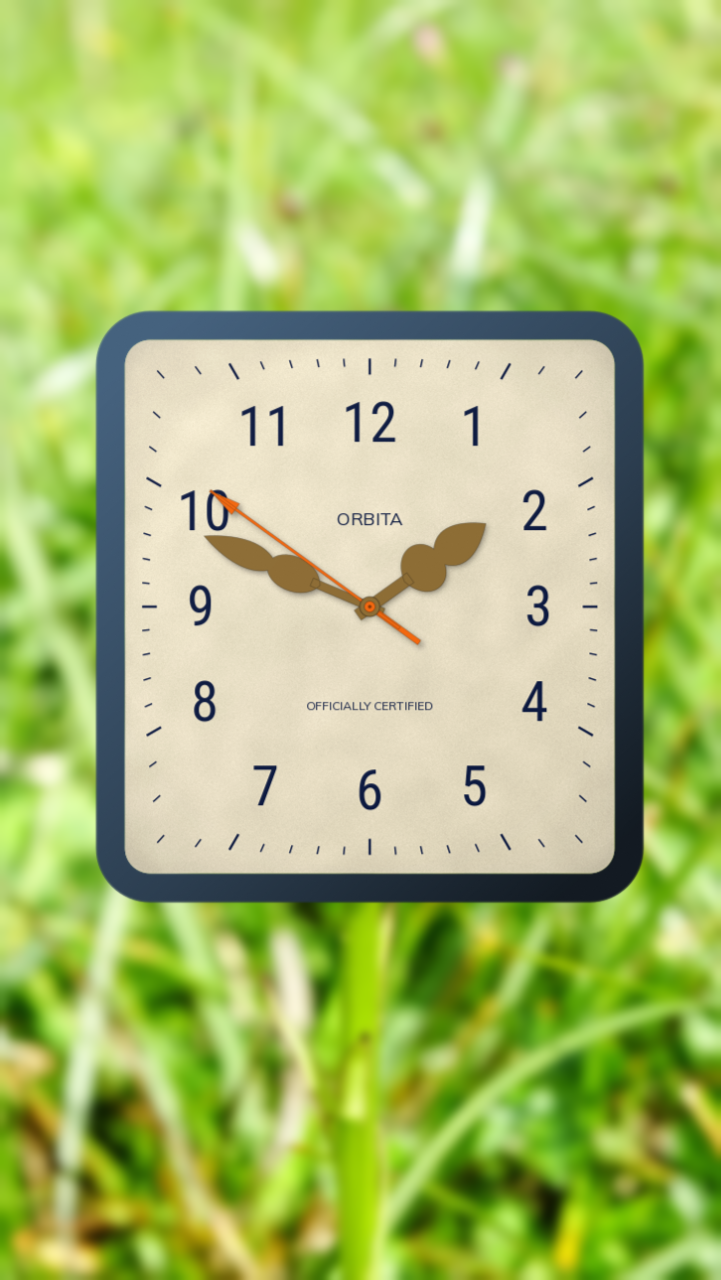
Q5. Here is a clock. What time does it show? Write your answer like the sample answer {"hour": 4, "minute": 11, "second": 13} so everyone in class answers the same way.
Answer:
{"hour": 1, "minute": 48, "second": 51}
